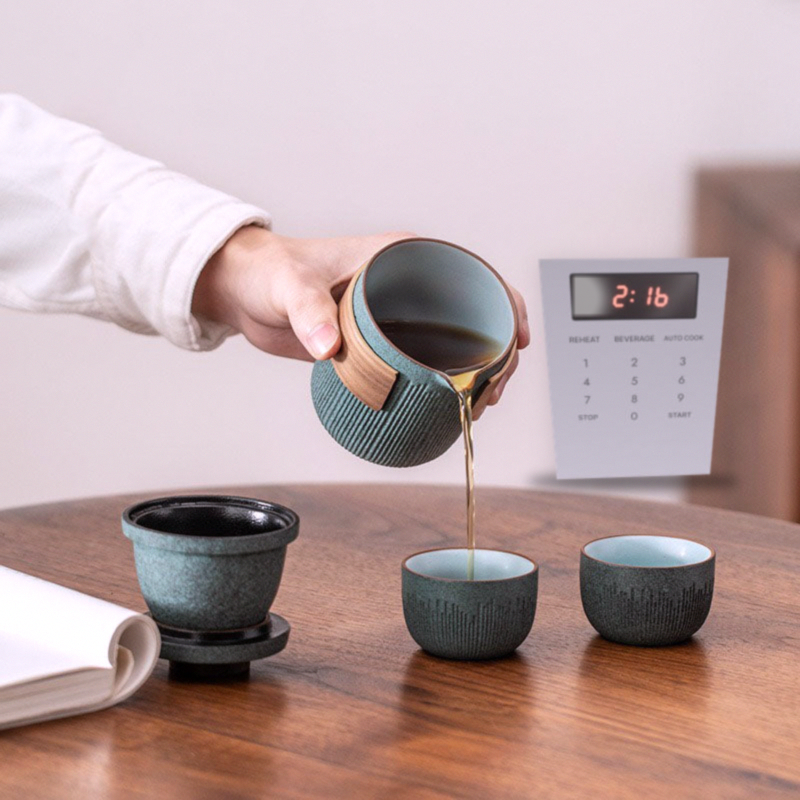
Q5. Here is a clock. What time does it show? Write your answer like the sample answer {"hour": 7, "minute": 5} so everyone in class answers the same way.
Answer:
{"hour": 2, "minute": 16}
